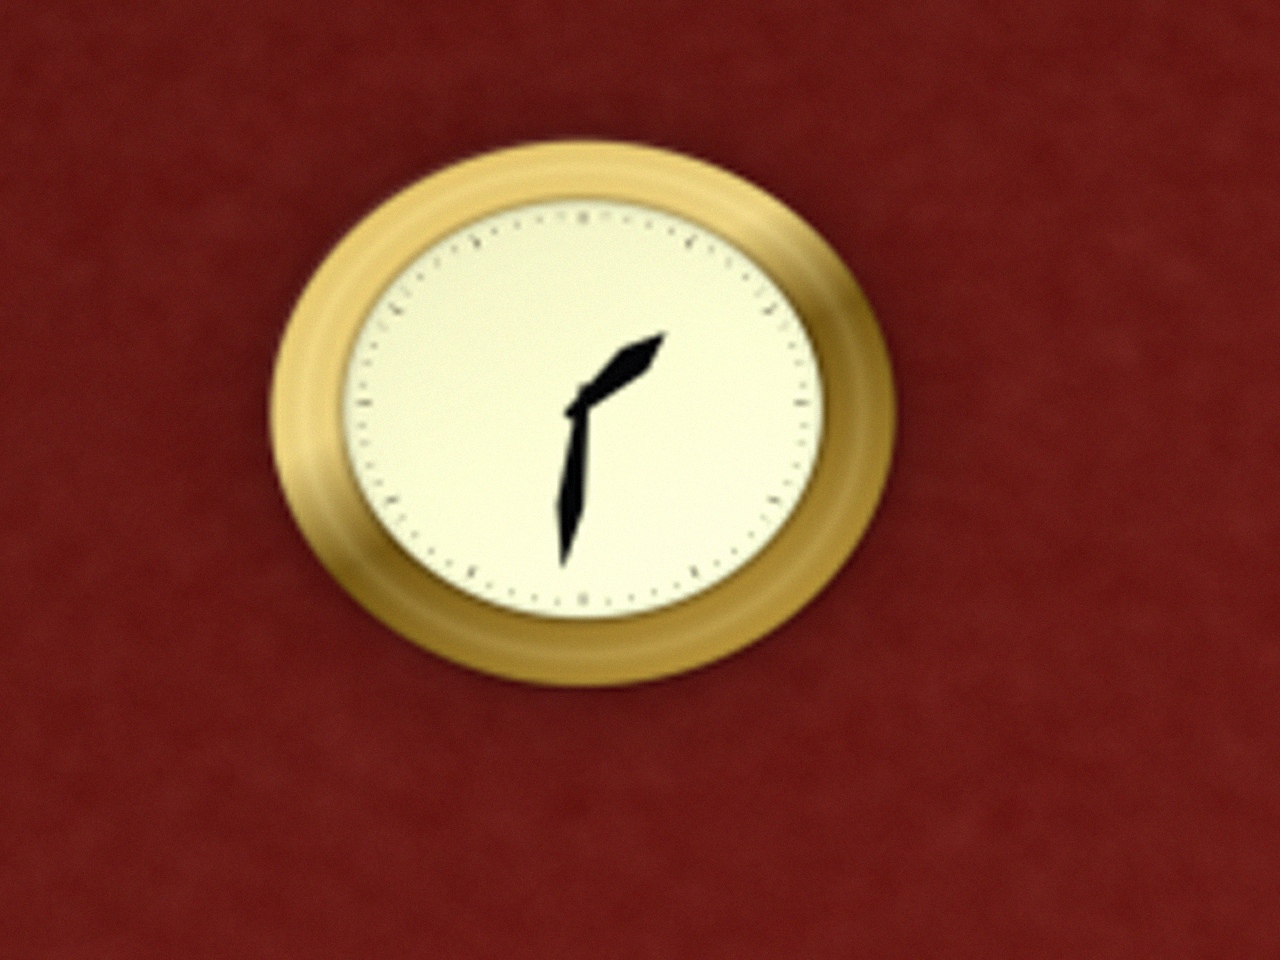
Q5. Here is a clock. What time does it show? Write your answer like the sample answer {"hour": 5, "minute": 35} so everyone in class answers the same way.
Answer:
{"hour": 1, "minute": 31}
